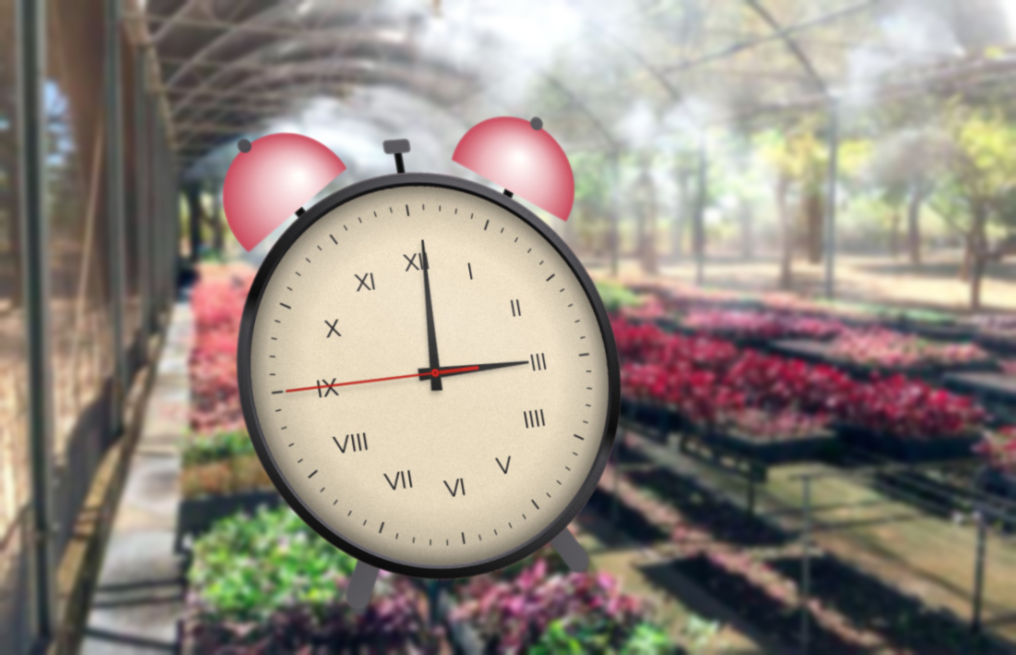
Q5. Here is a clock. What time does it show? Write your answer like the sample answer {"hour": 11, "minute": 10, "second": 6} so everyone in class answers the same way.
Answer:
{"hour": 3, "minute": 0, "second": 45}
